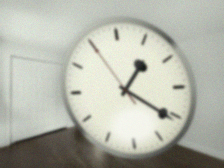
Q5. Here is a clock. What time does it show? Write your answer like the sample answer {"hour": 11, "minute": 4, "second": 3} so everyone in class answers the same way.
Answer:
{"hour": 1, "minute": 20, "second": 55}
